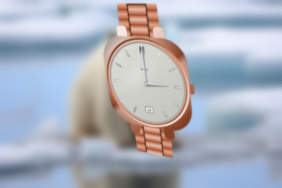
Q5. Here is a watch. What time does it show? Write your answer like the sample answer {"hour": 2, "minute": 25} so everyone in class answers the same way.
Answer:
{"hour": 3, "minute": 0}
